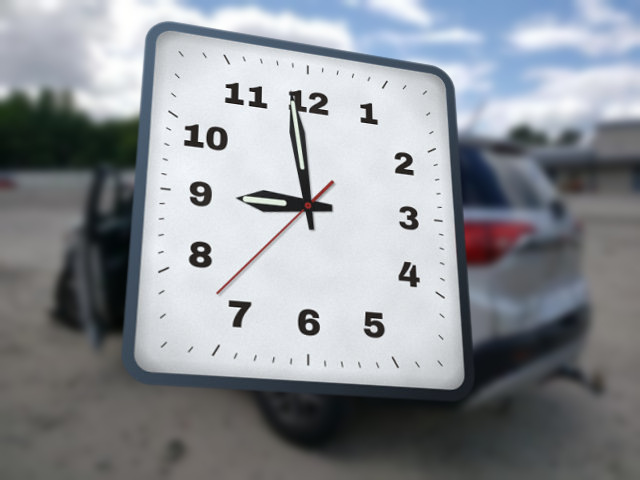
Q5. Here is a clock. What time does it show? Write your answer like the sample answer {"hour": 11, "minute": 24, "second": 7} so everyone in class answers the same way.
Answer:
{"hour": 8, "minute": 58, "second": 37}
